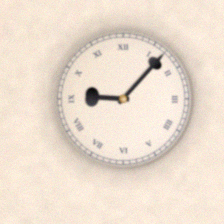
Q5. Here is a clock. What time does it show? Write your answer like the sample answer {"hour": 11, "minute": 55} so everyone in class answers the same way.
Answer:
{"hour": 9, "minute": 7}
